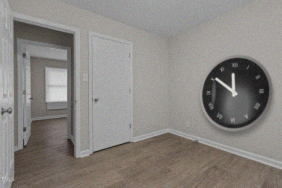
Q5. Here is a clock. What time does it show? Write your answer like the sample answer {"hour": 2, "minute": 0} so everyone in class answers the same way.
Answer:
{"hour": 11, "minute": 51}
